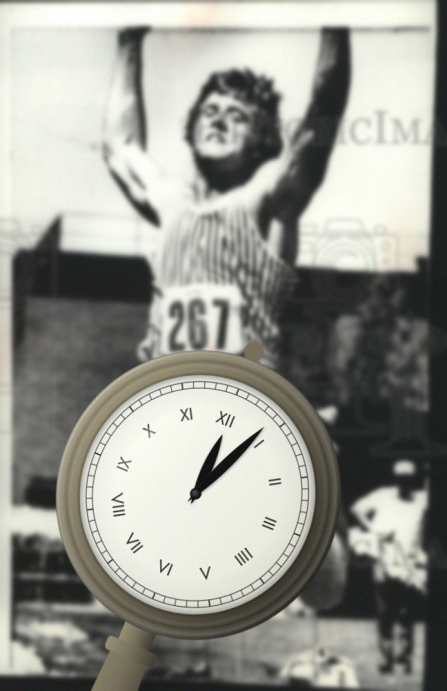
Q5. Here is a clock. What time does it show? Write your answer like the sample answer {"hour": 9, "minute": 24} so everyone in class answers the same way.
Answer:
{"hour": 12, "minute": 4}
